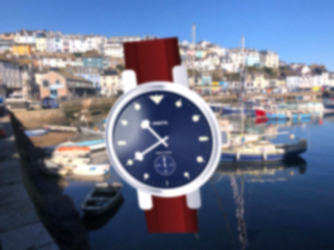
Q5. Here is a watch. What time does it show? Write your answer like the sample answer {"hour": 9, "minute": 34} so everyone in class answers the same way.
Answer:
{"hour": 10, "minute": 40}
